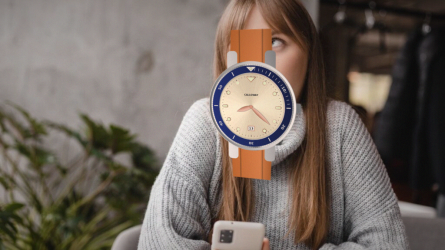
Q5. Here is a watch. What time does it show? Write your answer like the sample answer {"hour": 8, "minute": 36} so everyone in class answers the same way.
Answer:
{"hour": 8, "minute": 22}
